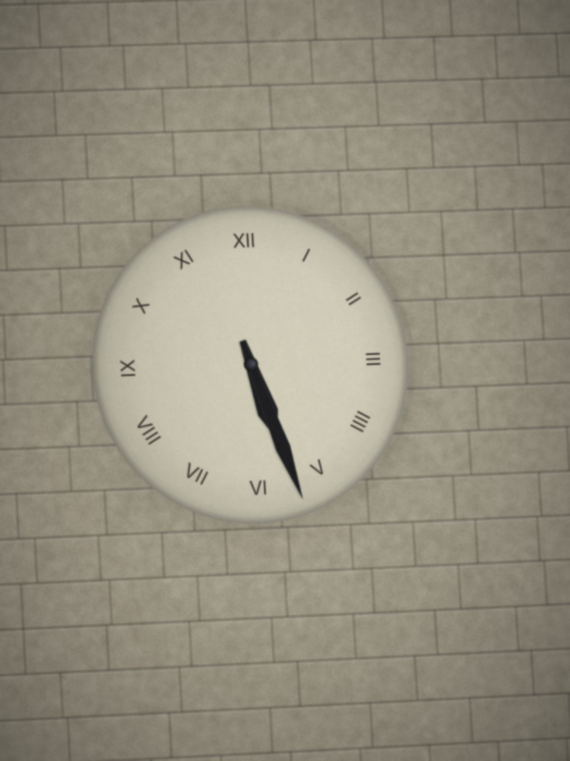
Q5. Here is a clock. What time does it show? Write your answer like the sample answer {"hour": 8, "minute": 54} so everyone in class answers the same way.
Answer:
{"hour": 5, "minute": 27}
